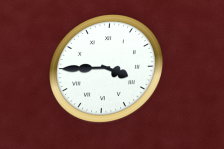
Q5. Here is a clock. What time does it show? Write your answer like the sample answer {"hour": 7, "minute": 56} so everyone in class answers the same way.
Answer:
{"hour": 3, "minute": 45}
